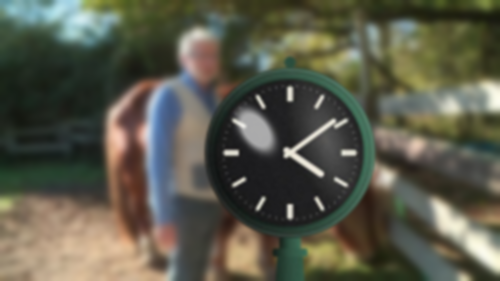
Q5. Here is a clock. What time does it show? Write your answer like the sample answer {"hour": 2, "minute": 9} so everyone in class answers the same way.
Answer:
{"hour": 4, "minute": 9}
